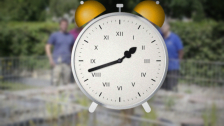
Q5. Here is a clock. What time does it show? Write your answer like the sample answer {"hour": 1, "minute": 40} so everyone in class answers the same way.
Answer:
{"hour": 1, "minute": 42}
